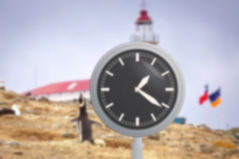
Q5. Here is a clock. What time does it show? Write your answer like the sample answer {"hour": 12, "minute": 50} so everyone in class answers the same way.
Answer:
{"hour": 1, "minute": 21}
